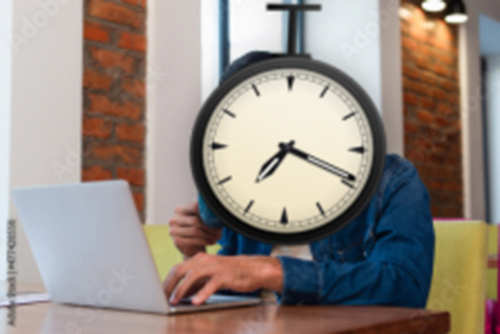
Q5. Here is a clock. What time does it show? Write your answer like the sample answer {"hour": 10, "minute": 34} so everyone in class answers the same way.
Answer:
{"hour": 7, "minute": 19}
